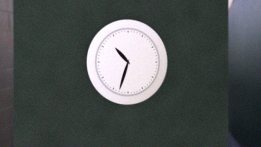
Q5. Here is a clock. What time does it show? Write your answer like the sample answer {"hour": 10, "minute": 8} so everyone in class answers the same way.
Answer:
{"hour": 10, "minute": 33}
